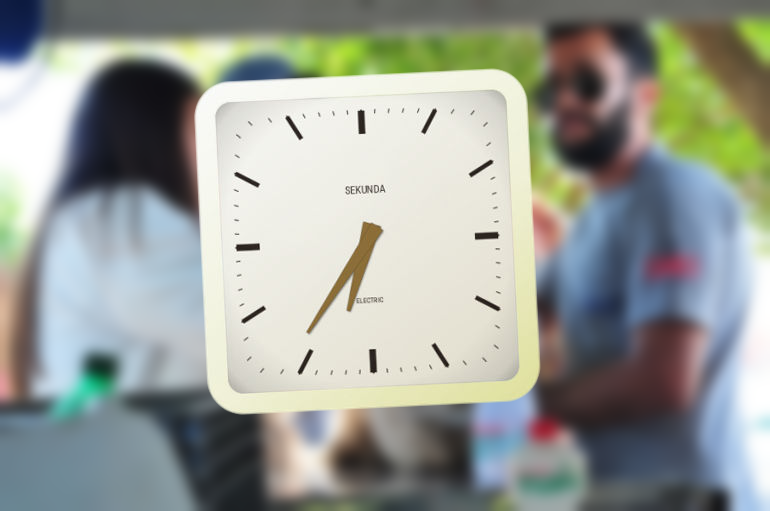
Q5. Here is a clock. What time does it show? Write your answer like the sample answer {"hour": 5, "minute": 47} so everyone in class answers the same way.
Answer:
{"hour": 6, "minute": 36}
